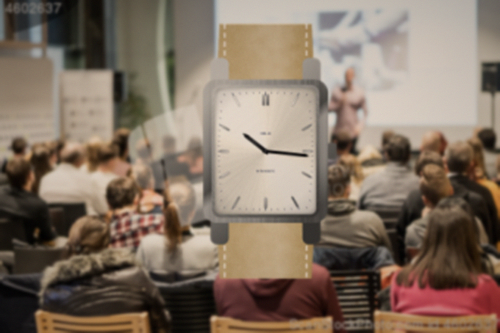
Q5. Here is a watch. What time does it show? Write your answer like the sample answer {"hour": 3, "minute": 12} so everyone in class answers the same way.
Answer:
{"hour": 10, "minute": 16}
